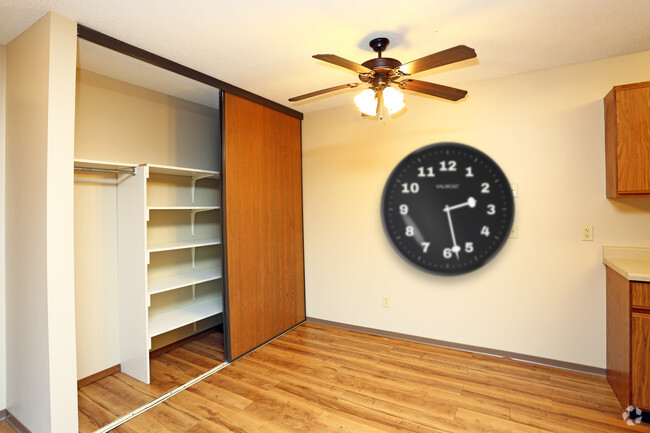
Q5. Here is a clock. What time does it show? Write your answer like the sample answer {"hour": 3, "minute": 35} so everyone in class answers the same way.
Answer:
{"hour": 2, "minute": 28}
